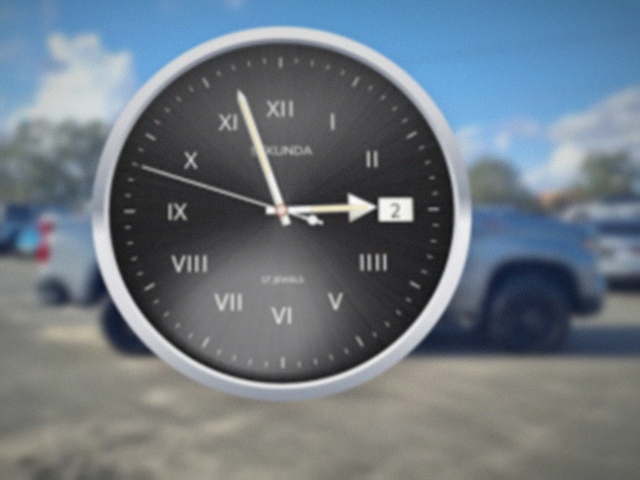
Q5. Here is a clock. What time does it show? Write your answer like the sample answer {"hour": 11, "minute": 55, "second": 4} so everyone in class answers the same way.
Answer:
{"hour": 2, "minute": 56, "second": 48}
